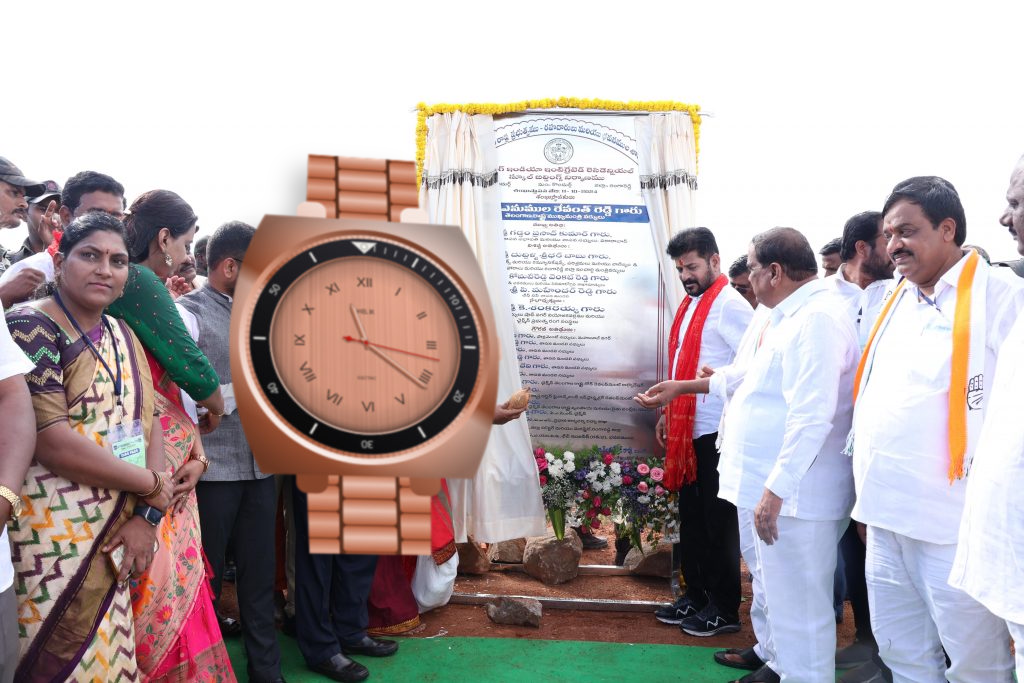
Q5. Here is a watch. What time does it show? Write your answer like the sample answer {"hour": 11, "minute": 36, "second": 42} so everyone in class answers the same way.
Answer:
{"hour": 11, "minute": 21, "second": 17}
